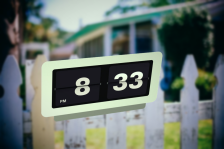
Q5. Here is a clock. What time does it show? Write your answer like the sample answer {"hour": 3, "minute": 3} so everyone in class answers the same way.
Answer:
{"hour": 8, "minute": 33}
